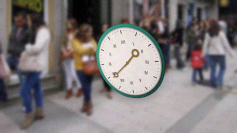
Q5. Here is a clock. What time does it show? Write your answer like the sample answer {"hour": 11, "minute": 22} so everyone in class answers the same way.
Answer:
{"hour": 1, "minute": 39}
